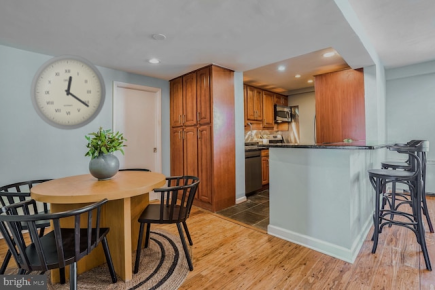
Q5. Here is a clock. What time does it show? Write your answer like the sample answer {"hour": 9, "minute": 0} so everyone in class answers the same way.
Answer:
{"hour": 12, "minute": 21}
